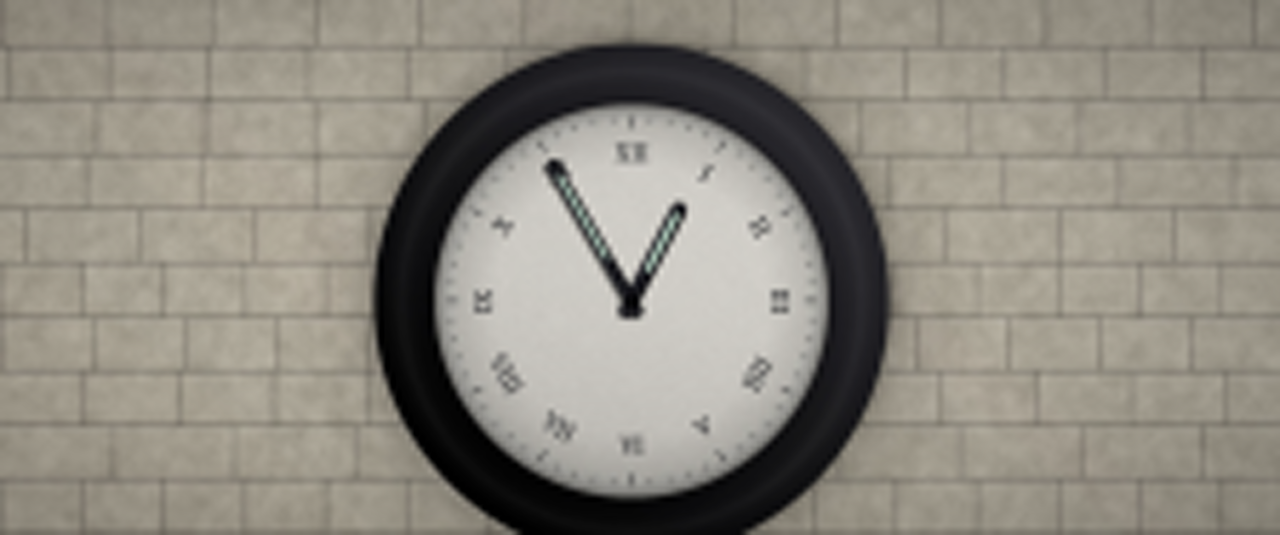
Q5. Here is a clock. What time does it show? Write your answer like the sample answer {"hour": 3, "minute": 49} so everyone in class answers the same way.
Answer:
{"hour": 12, "minute": 55}
